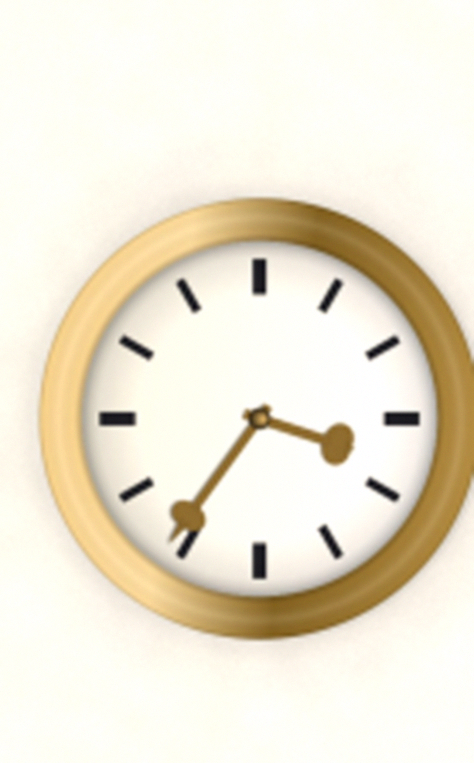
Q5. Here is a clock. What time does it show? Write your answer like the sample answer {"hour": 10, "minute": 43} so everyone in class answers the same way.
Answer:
{"hour": 3, "minute": 36}
